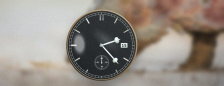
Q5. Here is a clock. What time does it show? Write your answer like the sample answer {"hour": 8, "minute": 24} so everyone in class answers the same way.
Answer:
{"hour": 2, "minute": 23}
